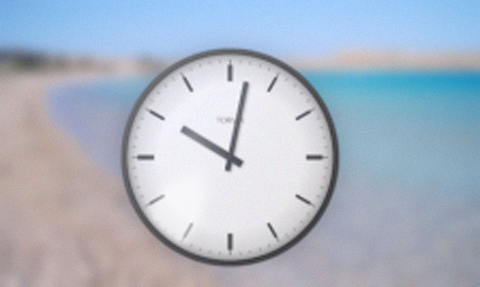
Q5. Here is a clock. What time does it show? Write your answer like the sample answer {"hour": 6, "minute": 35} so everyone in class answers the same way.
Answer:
{"hour": 10, "minute": 2}
